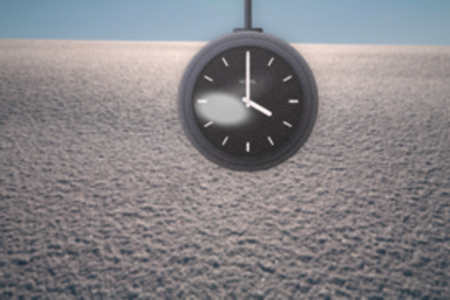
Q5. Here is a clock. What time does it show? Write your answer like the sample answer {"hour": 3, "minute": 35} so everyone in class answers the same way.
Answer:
{"hour": 4, "minute": 0}
